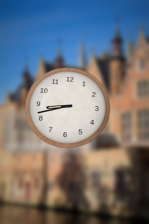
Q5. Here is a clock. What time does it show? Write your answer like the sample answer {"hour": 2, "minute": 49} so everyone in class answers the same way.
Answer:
{"hour": 8, "minute": 42}
